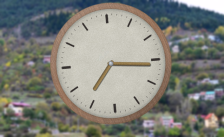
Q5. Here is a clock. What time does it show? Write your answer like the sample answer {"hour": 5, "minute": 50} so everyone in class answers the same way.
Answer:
{"hour": 7, "minute": 16}
